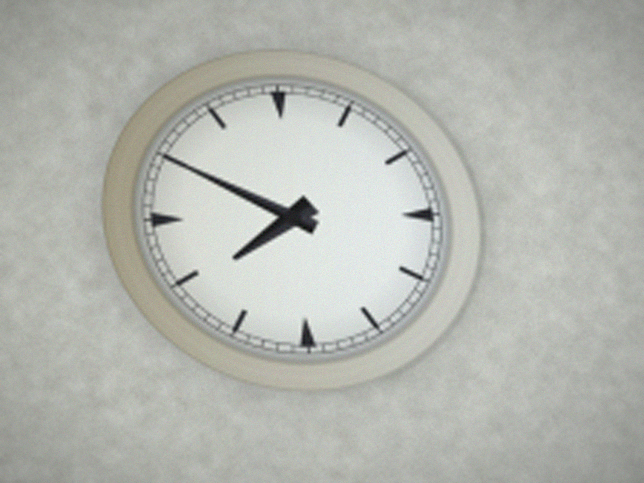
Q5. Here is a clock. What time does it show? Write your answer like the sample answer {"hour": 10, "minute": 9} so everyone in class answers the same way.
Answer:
{"hour": 7, "minute": 50}
